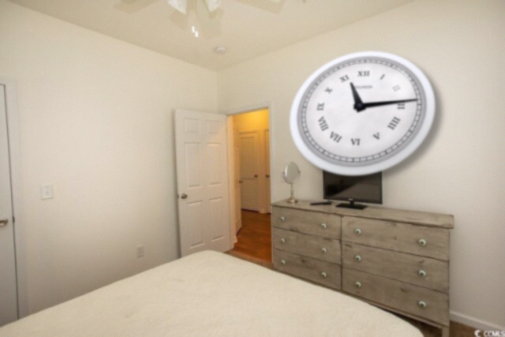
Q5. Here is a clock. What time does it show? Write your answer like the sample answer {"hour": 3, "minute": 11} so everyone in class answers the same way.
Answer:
{"hour": 11, "minute": 14}
